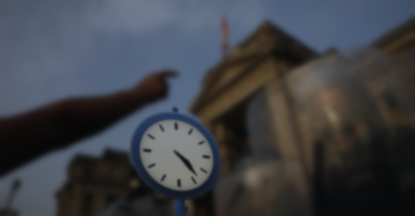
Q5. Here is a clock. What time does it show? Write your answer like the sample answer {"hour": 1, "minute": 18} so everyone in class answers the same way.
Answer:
{"hour": 4, "minute": 23}
